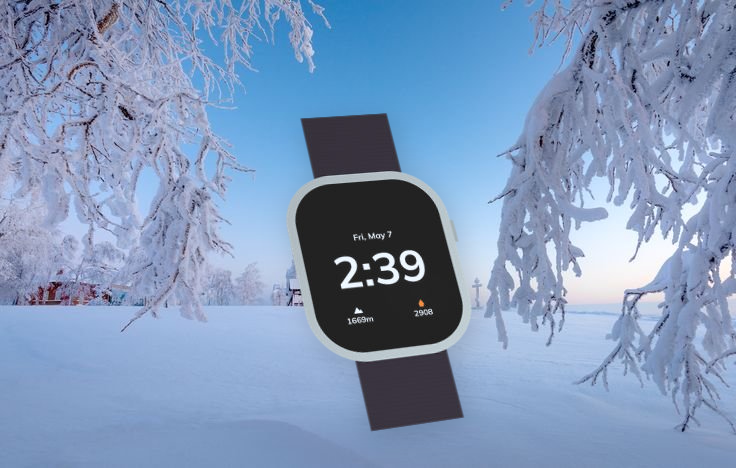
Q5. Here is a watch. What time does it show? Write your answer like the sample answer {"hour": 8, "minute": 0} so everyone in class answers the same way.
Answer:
{"hour": 2, "minute": 39}
